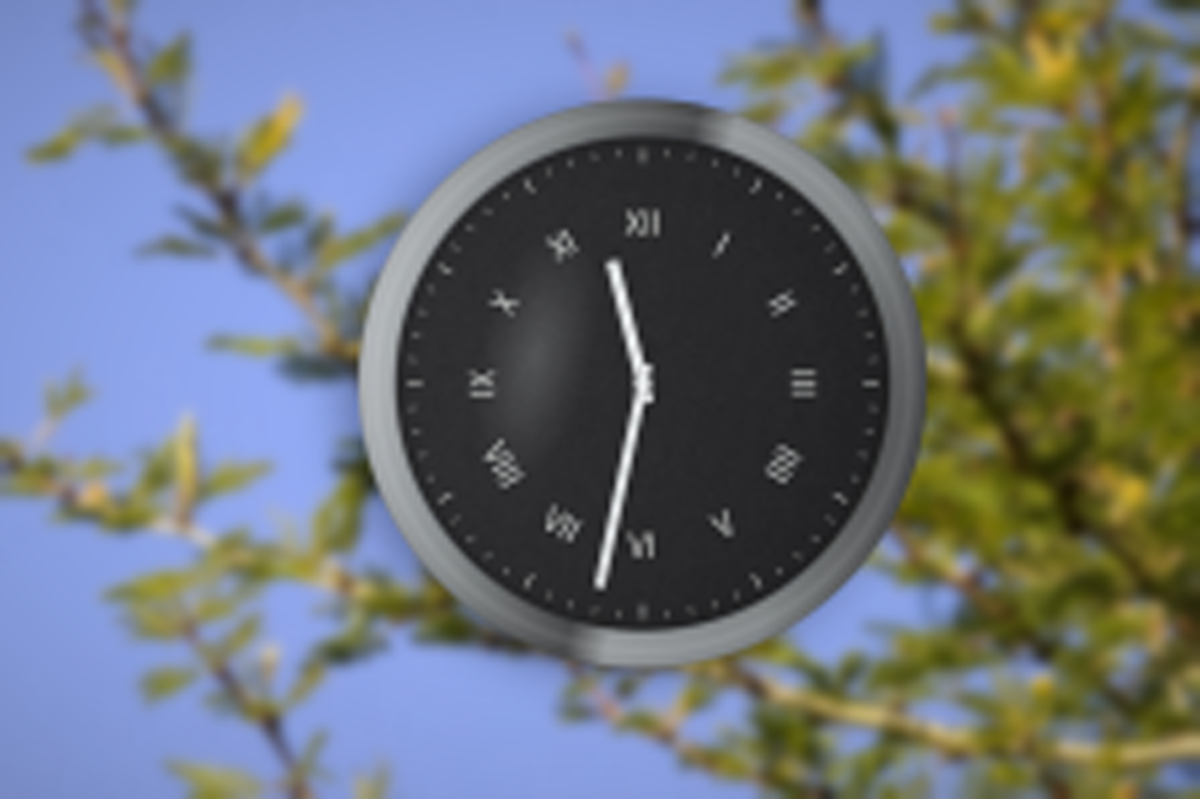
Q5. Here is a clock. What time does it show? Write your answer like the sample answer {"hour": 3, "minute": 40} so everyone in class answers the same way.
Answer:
{"hour": 11, "minute": 32}
